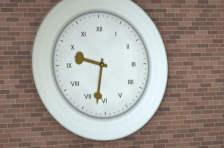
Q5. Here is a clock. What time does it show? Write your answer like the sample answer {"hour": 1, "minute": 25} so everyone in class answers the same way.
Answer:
{"hour": 9, "minute": 32}
